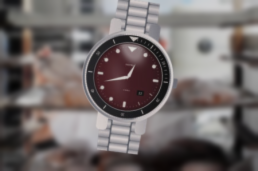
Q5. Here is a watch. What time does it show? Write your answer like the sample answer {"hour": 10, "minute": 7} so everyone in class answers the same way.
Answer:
{"hour": 12, "minute": 42}
